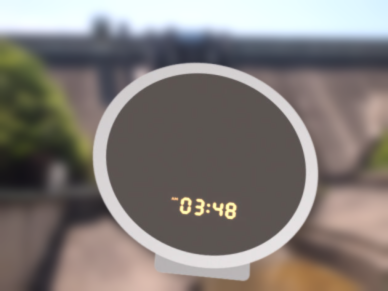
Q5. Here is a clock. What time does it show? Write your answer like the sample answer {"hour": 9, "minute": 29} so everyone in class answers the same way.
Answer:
{"hour": 3, "minute": 48}
